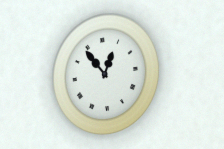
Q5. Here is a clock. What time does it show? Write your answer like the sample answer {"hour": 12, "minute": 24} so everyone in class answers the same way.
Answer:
{"hour": 12, "minute": 54}
